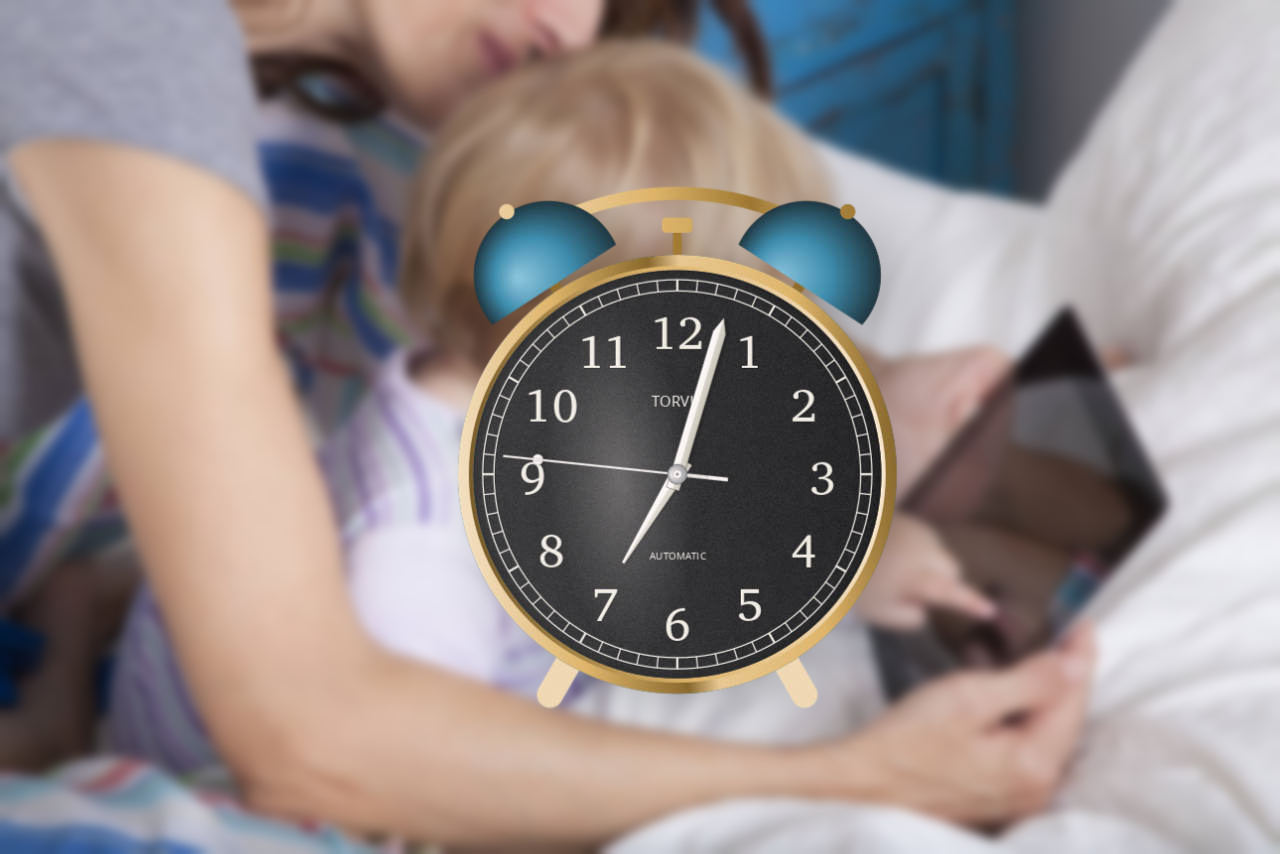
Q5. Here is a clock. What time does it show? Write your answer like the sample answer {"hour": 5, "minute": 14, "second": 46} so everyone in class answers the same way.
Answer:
{"hour": 7, "minute": 2, "second": 46}
